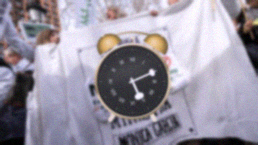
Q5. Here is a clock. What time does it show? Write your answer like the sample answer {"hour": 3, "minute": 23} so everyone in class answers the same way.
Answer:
{"hour": 5, "minute": 11}
